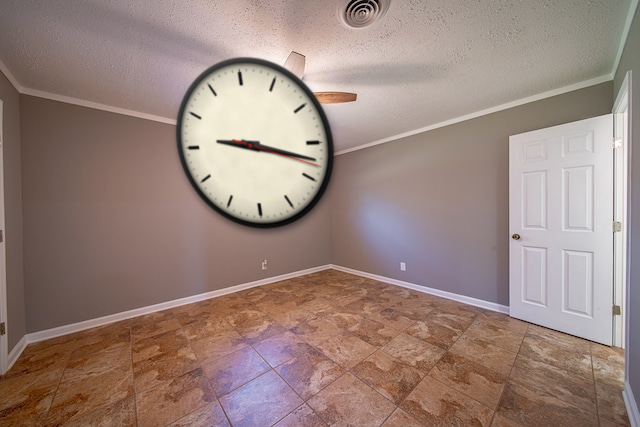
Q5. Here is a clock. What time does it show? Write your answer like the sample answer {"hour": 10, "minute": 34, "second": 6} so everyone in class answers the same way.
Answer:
{"hour": 9, "minute": 17, "second": 18}
